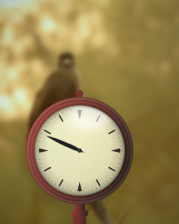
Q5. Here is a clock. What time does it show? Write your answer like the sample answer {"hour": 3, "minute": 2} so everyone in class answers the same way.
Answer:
{"hour": 9, "minute": 49}
